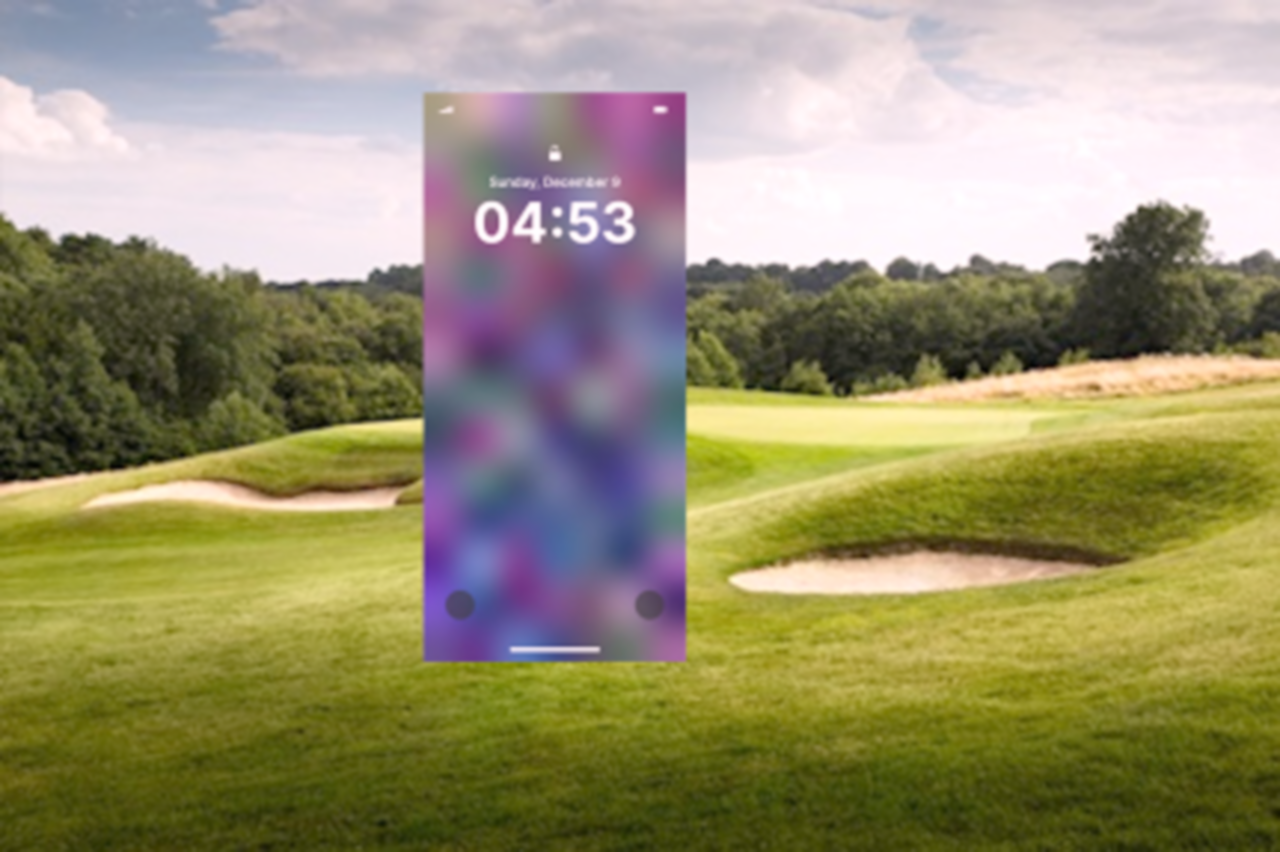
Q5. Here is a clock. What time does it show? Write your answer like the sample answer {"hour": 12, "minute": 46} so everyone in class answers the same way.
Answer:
{"hour": 4, "minute": 53}
